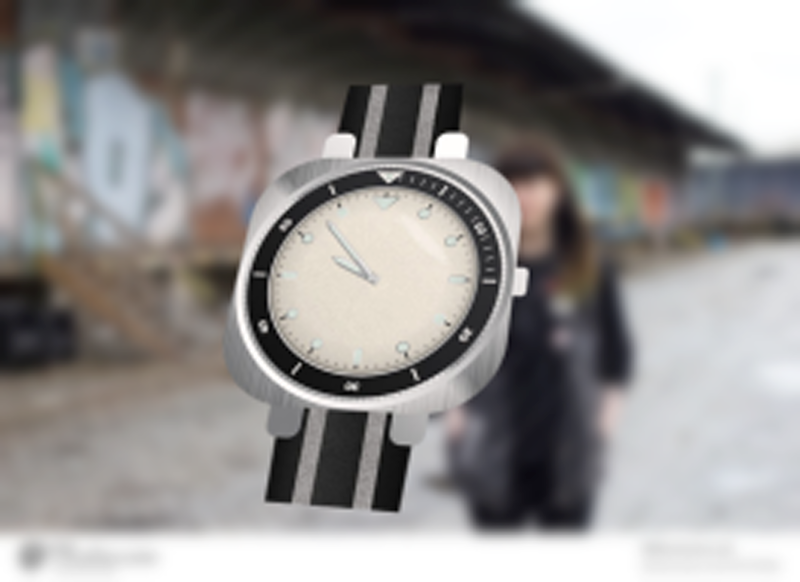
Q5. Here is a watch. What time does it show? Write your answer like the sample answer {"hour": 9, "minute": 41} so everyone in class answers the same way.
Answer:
{"hour": 9, "minute": 53}
